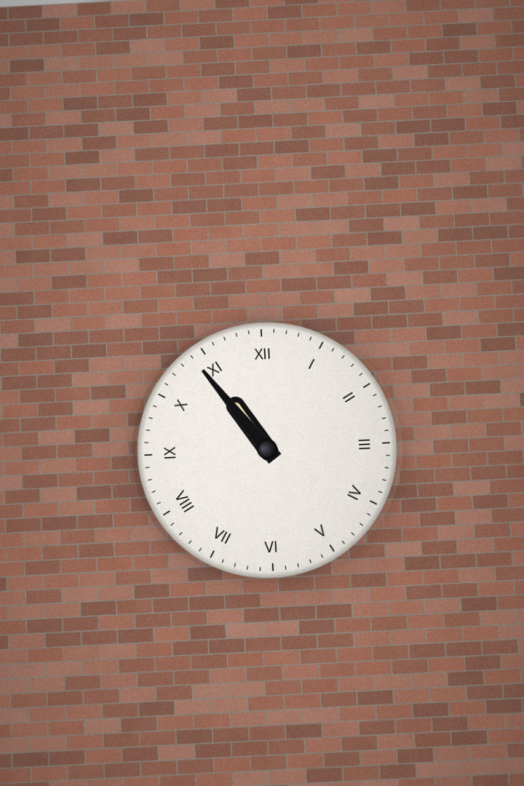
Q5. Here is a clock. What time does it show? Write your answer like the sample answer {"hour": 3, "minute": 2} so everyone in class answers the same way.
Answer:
{"hour": 10, "minute": 54}
